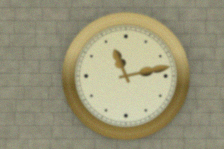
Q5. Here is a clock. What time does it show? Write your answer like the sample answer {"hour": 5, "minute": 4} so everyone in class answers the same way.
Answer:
{"hour": 11, "minute": 13}
